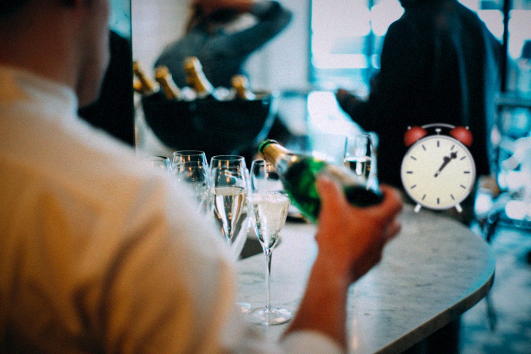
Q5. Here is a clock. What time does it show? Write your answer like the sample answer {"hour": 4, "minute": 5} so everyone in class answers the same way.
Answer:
{"hour": 1, "minute": 7}
